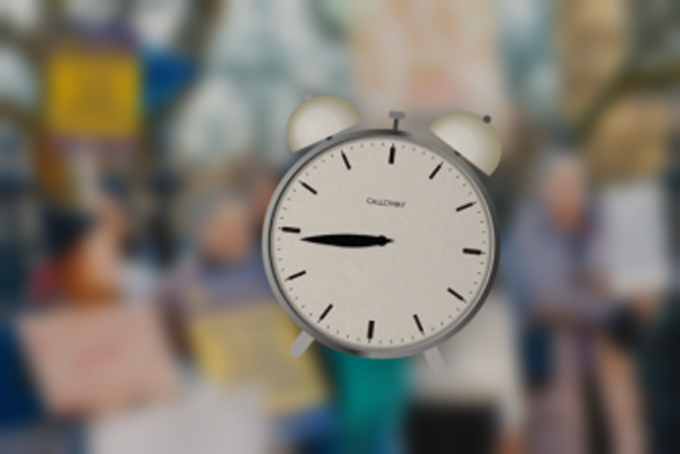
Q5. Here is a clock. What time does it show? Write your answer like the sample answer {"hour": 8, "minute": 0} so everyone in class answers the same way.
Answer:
{"hour": 8, "minute": 44}
